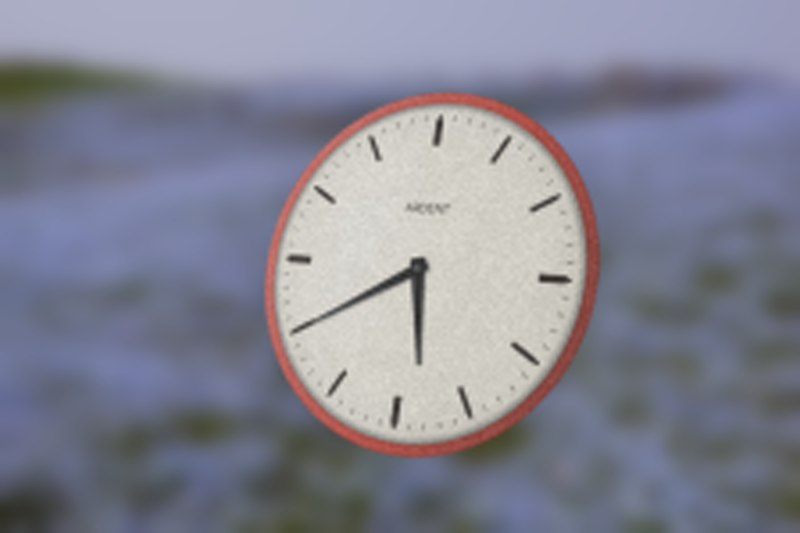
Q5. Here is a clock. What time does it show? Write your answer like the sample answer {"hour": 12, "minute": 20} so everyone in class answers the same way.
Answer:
{"hour": 5, "minute": 40}
